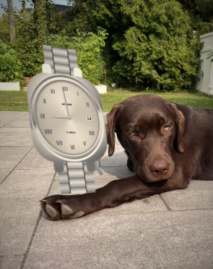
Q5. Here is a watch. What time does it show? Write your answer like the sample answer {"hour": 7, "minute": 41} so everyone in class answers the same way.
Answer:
{"hour": 8, "minute": 59}
